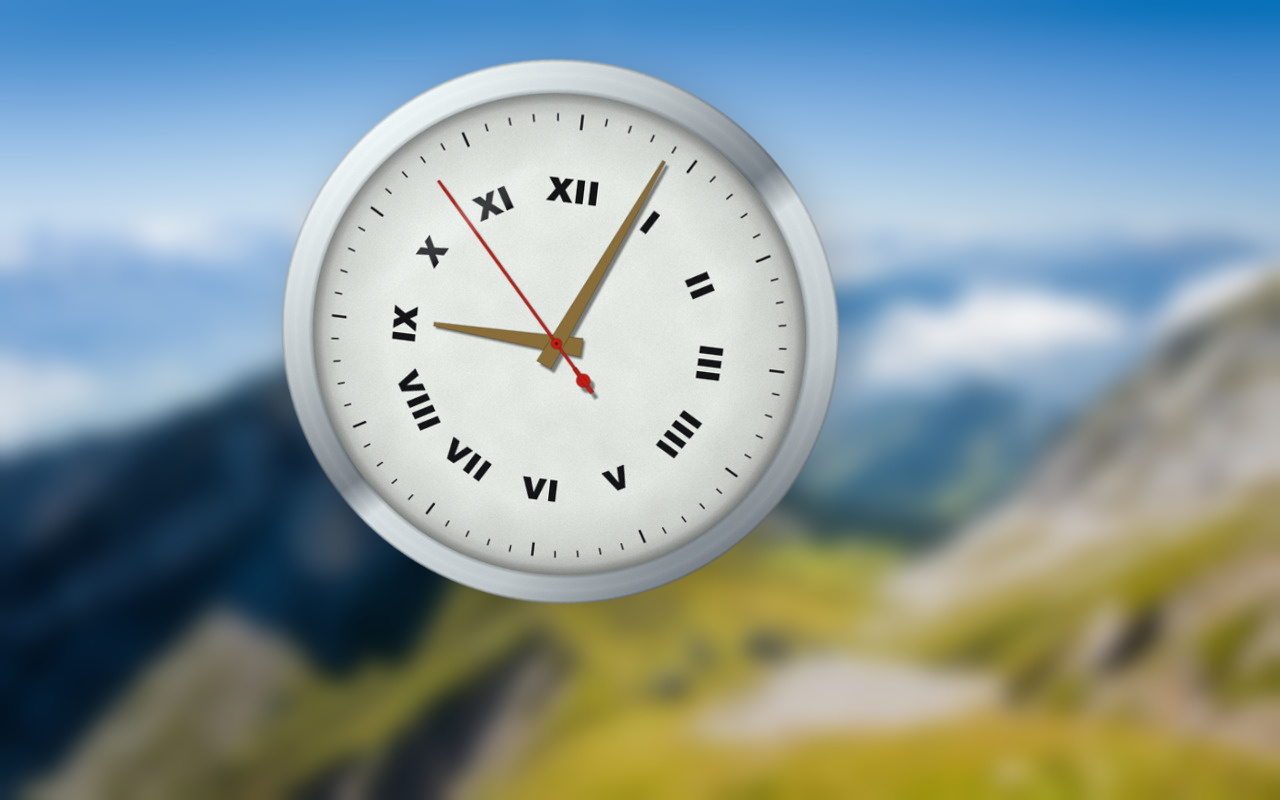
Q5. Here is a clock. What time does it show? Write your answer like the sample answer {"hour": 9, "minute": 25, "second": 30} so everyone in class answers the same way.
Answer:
{"hour": 9, "minute": 3, "second": 53}
